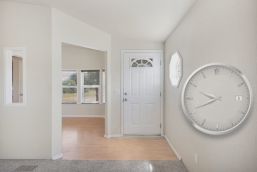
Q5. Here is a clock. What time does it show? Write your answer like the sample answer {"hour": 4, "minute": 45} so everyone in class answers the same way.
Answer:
{"hour": 9, "minute": 41}
